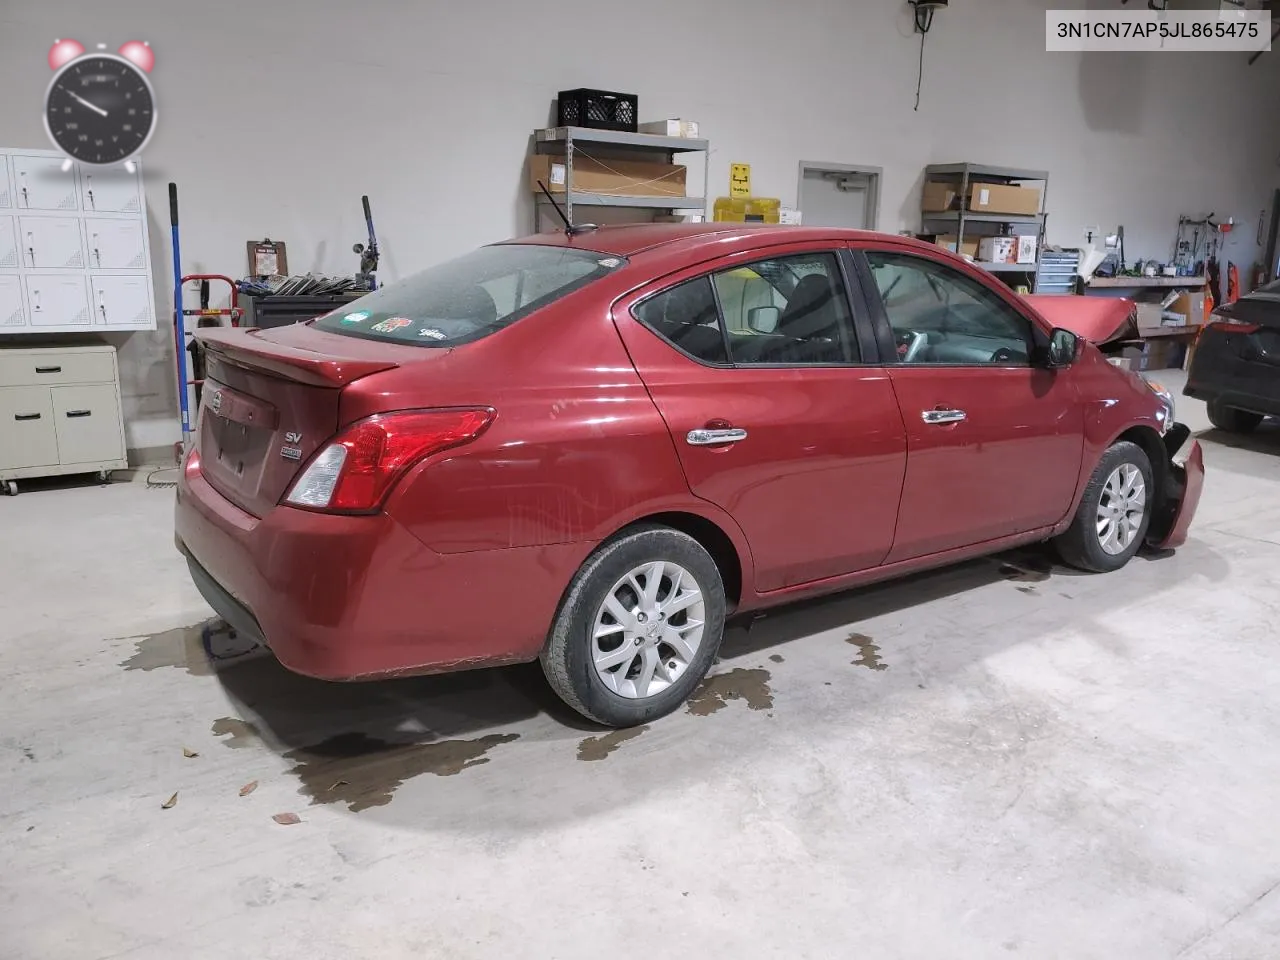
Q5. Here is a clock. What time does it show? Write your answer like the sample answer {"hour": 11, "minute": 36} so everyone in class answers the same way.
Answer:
{"hour": 9, "minute": 50}
